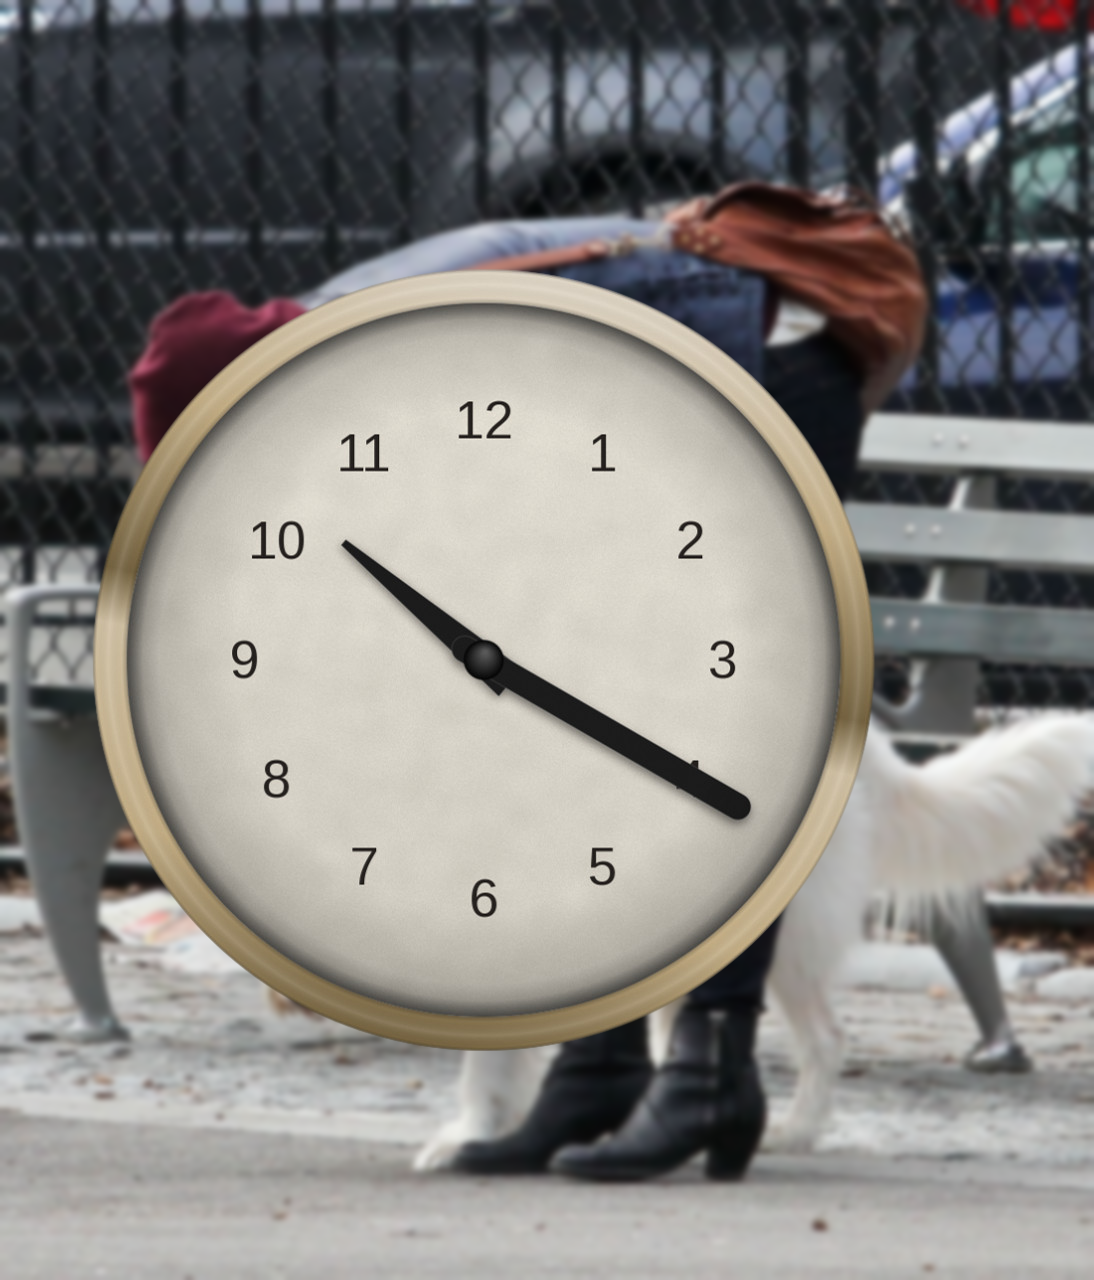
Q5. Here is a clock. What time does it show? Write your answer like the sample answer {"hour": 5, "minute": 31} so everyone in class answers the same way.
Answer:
{"hour": 10, "minute": 20}
